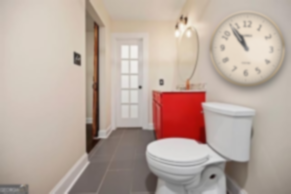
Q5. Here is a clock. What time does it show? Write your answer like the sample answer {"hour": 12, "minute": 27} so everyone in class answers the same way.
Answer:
{"hour": 10, "minute": 54}
